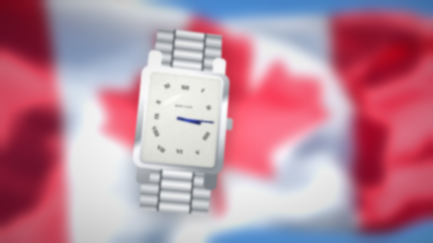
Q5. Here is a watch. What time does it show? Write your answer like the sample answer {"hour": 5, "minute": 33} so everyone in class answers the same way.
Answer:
{"hour": 3, "minute": 15}
